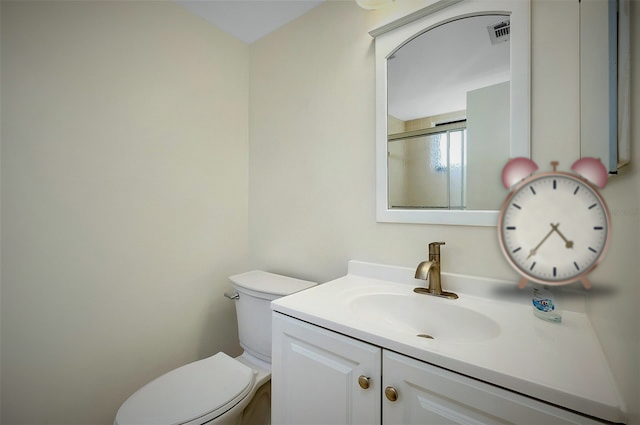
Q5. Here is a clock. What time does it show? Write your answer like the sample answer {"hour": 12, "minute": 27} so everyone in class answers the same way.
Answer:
{"hour": 4, "minute": 37}
